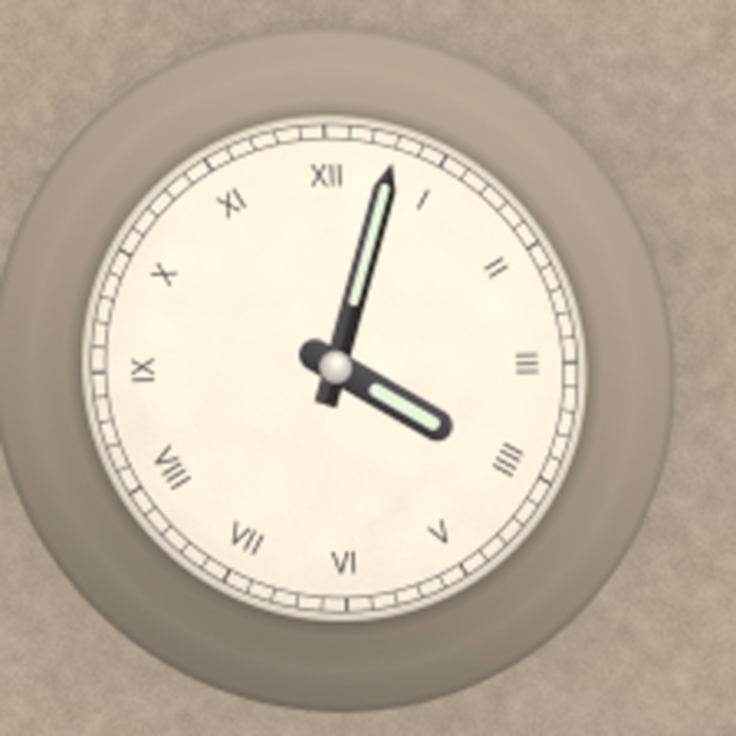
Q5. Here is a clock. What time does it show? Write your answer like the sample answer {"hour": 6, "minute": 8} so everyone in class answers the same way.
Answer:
{"hour": 4, "minute": 3}
